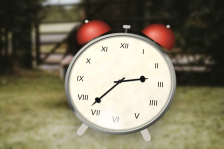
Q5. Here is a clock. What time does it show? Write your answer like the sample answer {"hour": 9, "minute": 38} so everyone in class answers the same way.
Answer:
{"hour": 2, "minute": 37}
